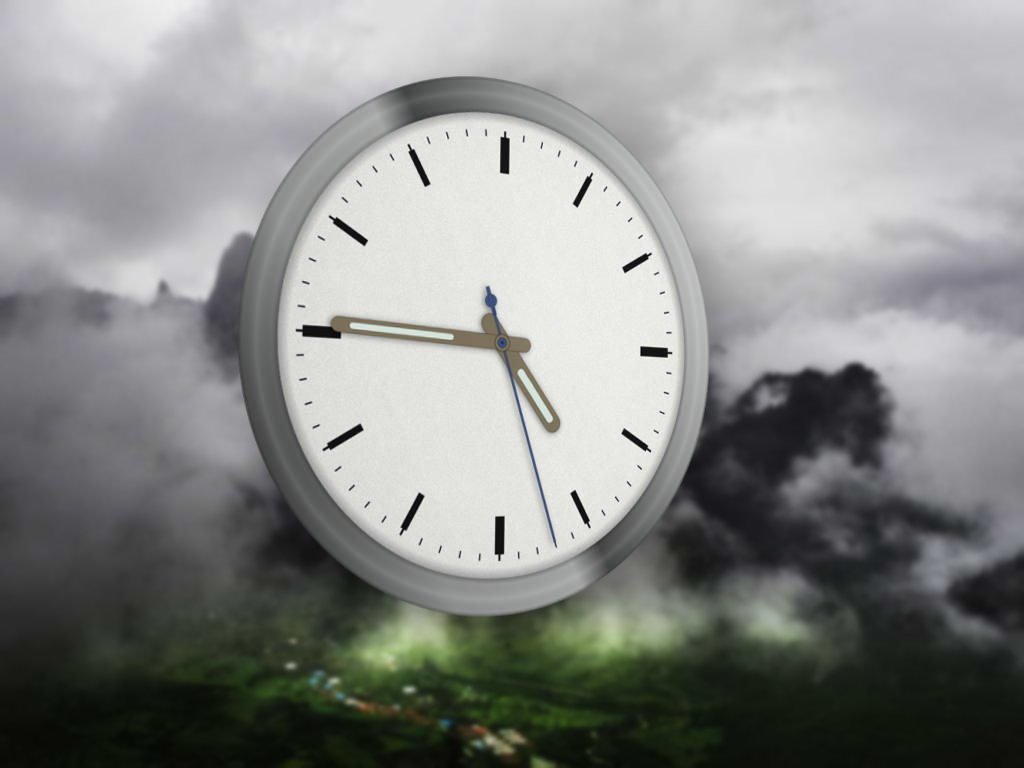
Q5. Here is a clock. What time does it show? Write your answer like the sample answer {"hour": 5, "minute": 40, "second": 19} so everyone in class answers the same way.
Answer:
{"hour": 4, "minute": 45, "second": 27}
